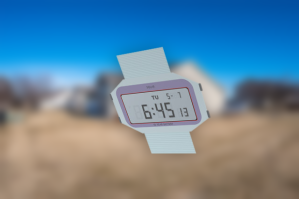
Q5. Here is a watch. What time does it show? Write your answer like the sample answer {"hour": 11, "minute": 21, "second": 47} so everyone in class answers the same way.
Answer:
{"hour": 6, "minute": 45, "second": 13}
